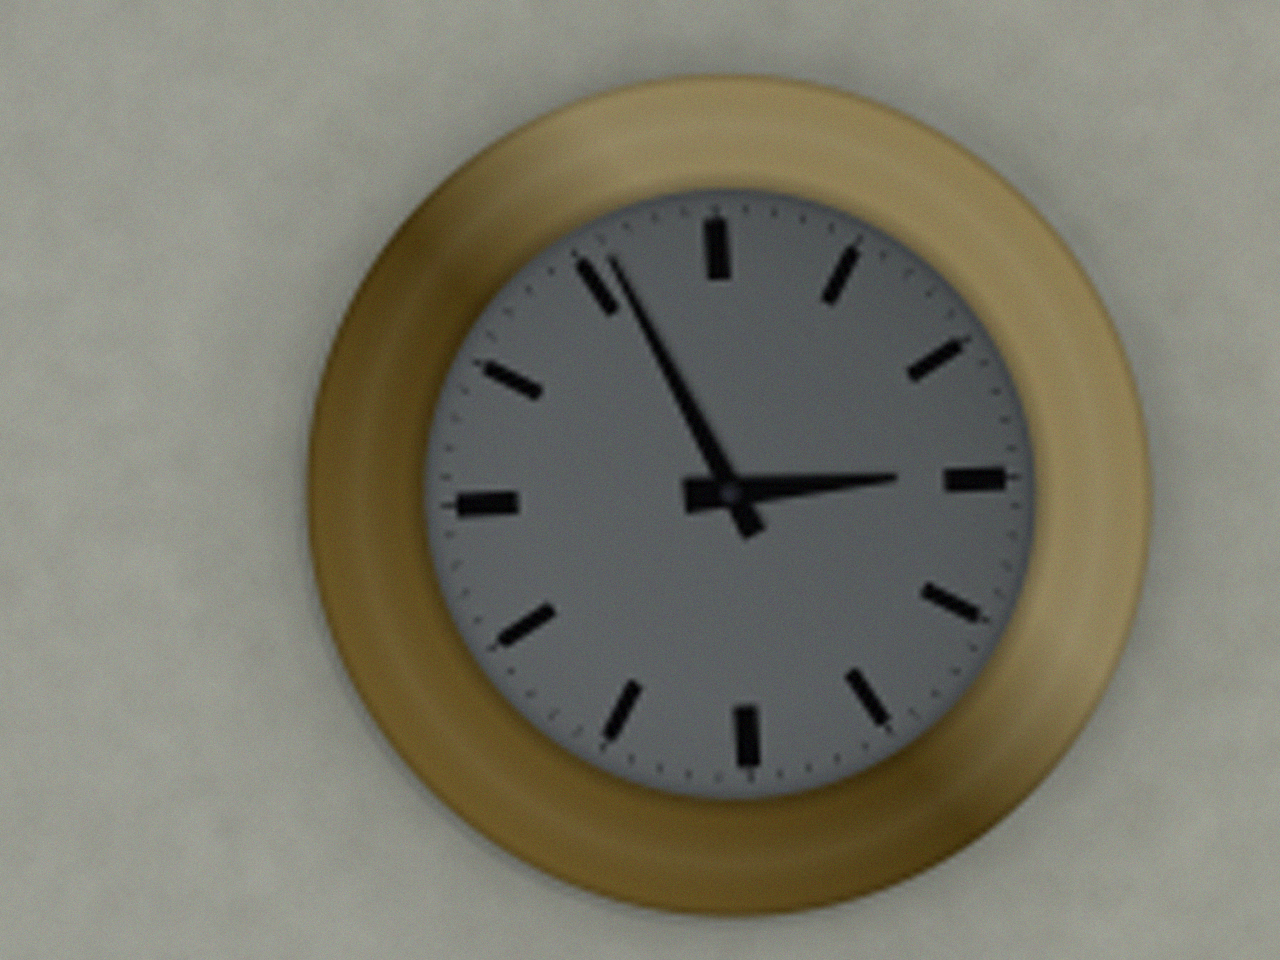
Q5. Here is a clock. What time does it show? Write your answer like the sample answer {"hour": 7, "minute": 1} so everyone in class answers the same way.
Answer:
{"hour": 2, "minute": 56}
